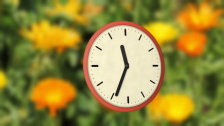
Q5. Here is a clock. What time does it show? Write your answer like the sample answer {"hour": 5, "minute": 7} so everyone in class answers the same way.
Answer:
{"hour": 11, "minute": 34}
